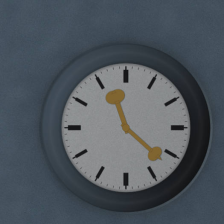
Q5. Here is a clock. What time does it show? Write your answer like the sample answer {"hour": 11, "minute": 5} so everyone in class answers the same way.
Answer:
{"hour": 11, "minute": 22}
